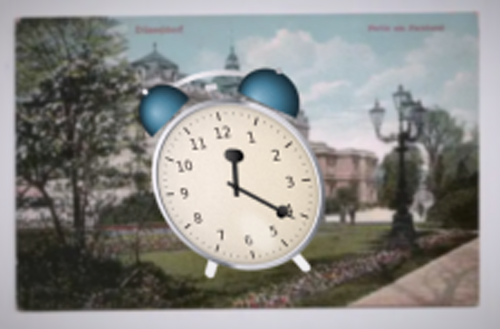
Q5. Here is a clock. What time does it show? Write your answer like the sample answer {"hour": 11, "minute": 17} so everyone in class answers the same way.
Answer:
{"hour": 12, "minute": 21}
